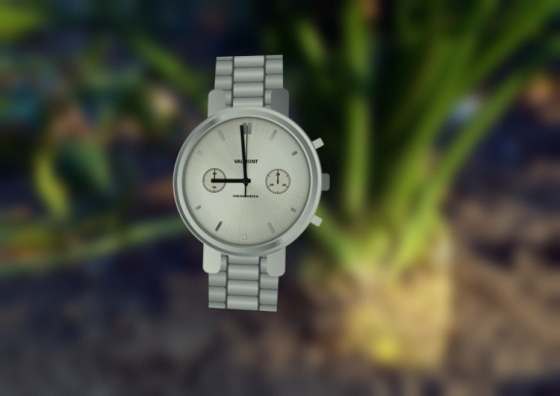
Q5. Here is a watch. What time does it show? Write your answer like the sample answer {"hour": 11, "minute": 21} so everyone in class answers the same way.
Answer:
{"hour": 8, "minute": 59}
